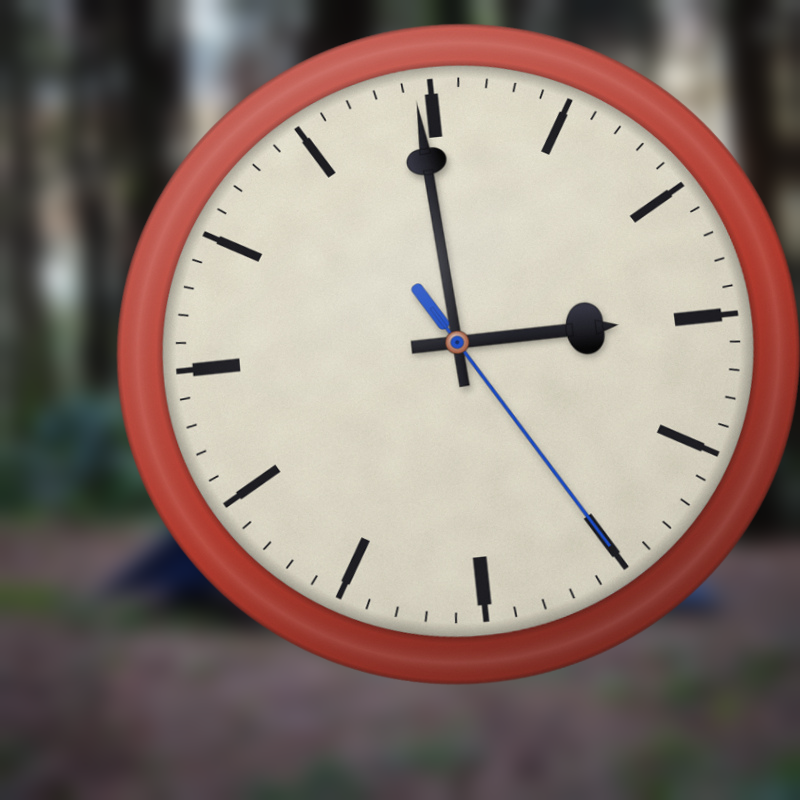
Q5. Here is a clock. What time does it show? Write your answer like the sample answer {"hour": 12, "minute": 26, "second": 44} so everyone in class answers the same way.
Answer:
{"hour": 2, "minute": 59, "second": 25}
